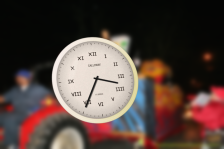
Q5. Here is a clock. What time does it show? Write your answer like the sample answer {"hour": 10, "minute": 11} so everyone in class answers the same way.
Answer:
{"hour": 3, "minute": 35}
